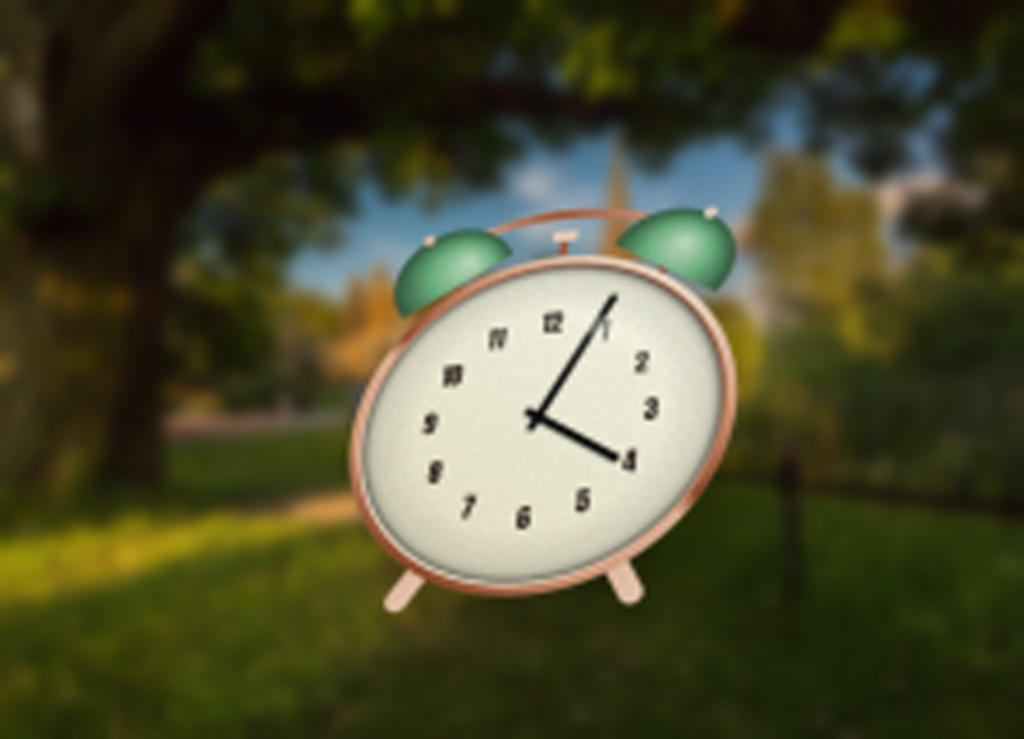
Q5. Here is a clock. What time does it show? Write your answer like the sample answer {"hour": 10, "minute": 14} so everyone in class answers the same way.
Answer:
{"hour": 4, "minute": 4}
